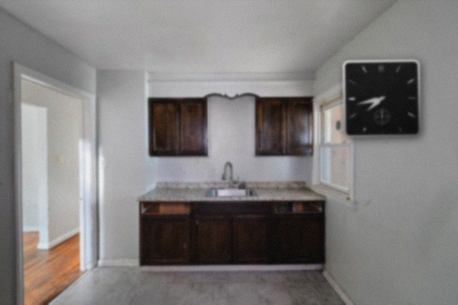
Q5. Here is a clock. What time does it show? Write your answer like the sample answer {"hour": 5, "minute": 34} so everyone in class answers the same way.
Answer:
{"hour": 7, "minute": 43}
